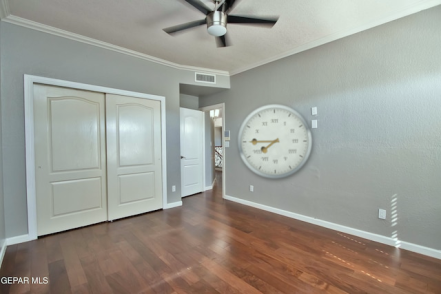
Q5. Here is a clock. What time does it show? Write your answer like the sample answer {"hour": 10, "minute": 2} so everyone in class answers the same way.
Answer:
{"hour": 7, "minute": 45}
